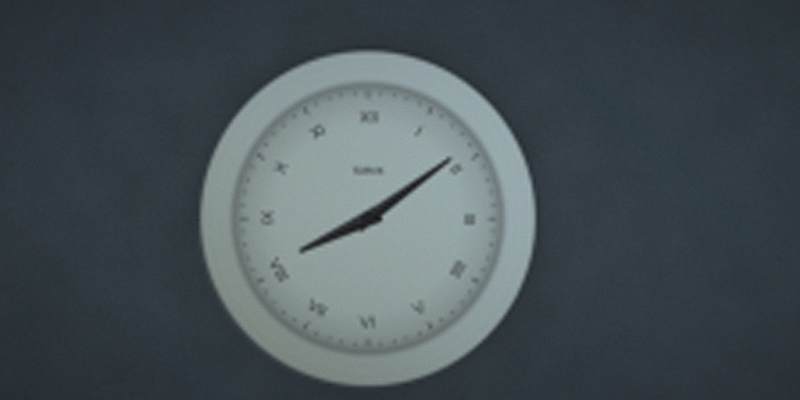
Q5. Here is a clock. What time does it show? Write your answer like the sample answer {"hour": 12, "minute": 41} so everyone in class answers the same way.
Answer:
{"hour": 8, "minute": 9}
